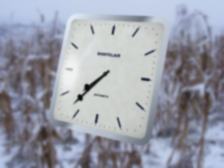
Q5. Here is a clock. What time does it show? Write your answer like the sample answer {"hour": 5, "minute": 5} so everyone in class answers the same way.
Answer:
{"hour": 7, "minute": 37}
